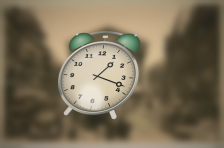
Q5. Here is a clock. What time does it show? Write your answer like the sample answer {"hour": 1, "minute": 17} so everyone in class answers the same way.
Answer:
{"hour": 1, "minute": 18}
